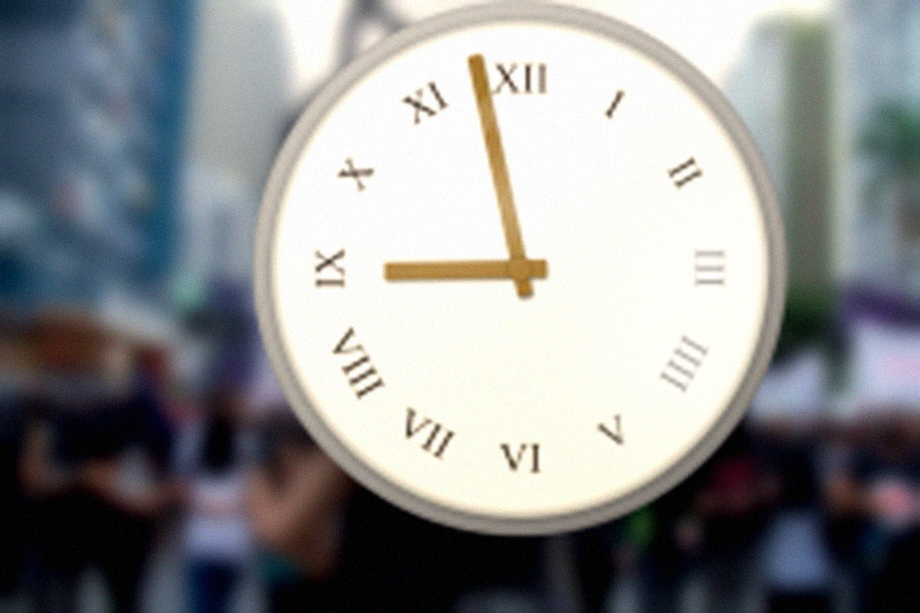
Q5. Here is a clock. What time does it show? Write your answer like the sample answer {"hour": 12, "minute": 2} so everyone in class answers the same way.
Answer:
{"hour": 8, "minute": 58}
